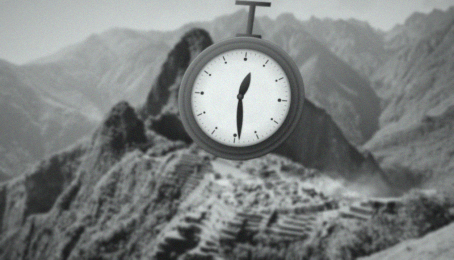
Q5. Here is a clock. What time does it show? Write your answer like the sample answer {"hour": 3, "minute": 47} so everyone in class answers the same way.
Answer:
{"hour": 12, "minute": 29}
